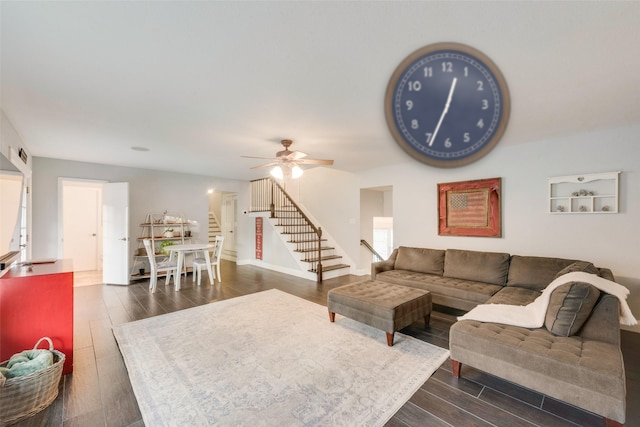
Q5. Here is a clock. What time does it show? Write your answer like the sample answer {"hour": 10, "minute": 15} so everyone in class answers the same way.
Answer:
{"hour": 12, "minute": 34}
